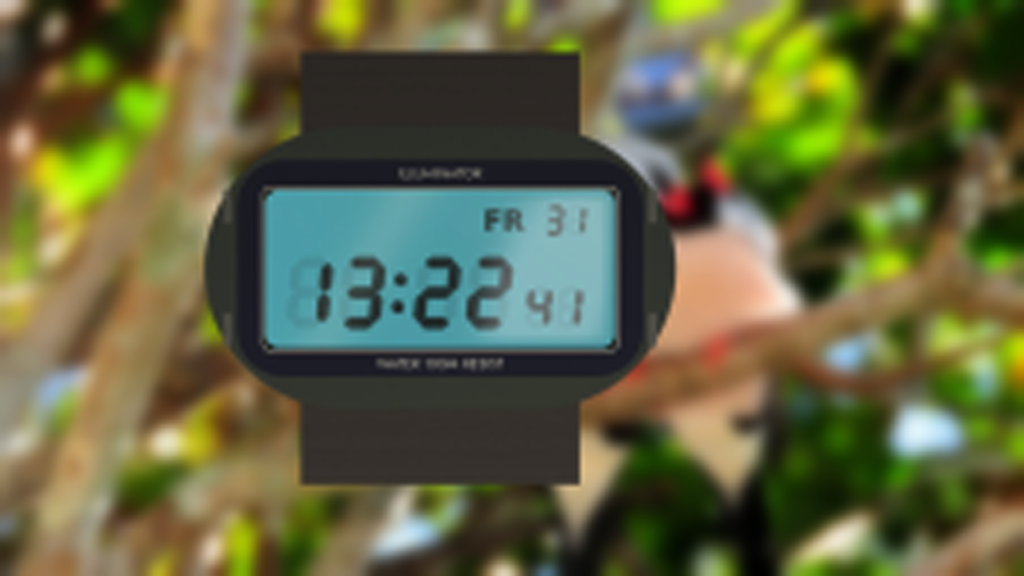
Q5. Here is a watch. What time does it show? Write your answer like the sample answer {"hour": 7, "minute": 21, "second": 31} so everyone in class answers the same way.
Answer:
{"hour": 13, "minute": 22, "second": 41}
